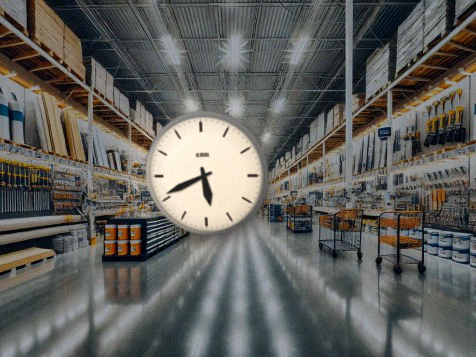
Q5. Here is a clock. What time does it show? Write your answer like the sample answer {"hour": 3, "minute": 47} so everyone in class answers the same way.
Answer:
{"hour": 5, "minute": 41}
